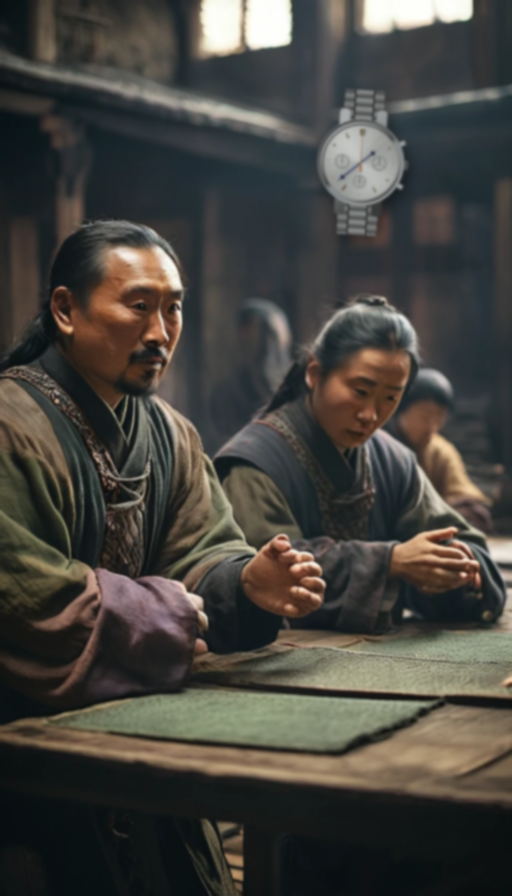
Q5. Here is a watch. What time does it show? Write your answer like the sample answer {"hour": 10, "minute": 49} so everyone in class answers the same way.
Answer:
{"hour": 1, "minute": 38}
